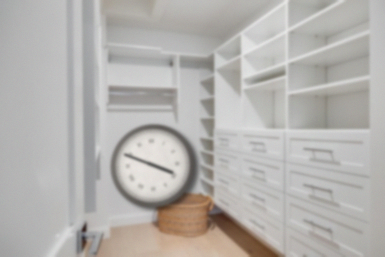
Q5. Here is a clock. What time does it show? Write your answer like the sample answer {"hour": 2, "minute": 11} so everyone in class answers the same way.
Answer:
{"hour": 3, "minute": 49}
